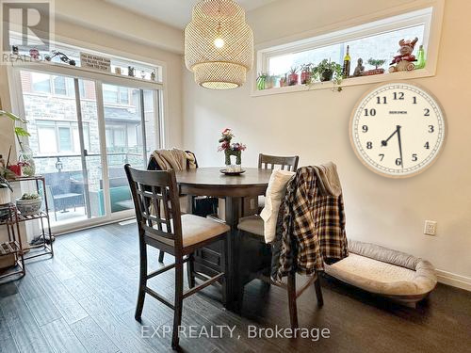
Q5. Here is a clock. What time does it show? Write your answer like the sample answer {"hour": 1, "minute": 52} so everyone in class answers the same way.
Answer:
{"hour": 7, "minute": 29}
